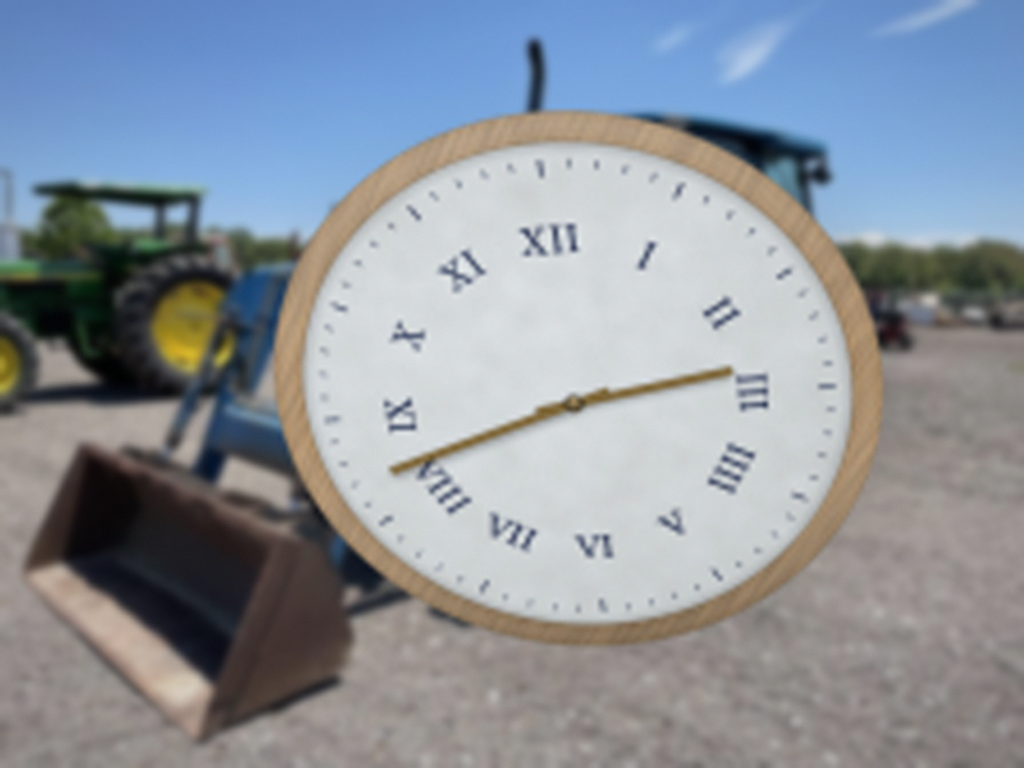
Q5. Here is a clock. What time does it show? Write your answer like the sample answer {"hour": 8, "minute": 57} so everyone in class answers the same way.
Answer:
{"hour": 2, "minute": 42}
